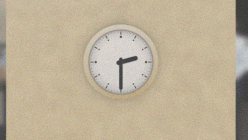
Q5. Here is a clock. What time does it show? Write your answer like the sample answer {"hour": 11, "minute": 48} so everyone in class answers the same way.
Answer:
{"hour": 2, "minute": 30}
